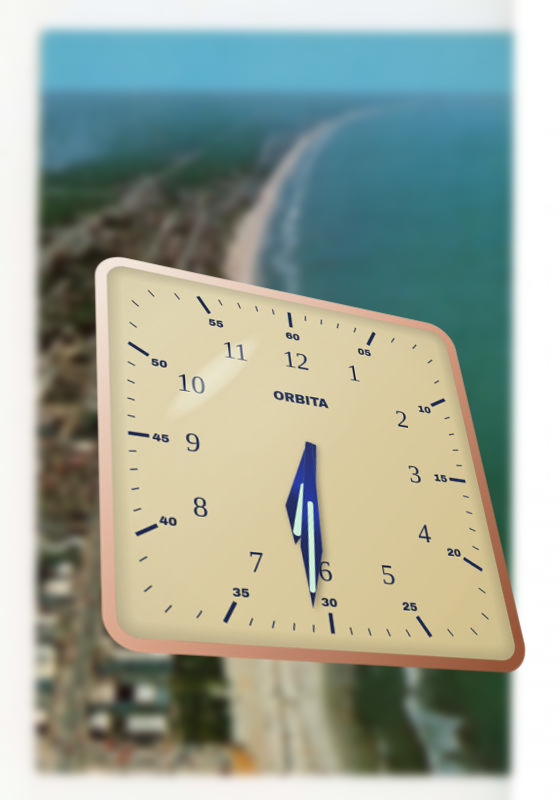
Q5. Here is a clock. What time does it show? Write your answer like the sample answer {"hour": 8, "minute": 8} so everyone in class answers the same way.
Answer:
{"hour": 6, "minute": 31}
